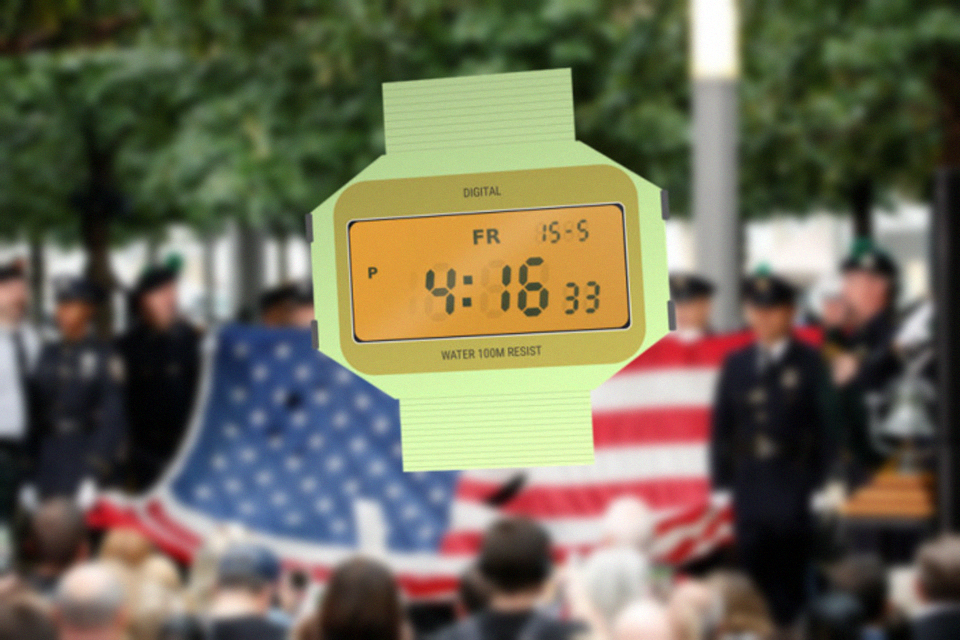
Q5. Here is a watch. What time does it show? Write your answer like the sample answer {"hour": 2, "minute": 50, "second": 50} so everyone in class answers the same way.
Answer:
{"hour": 4, "minute": 16, "second": 33}
